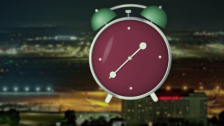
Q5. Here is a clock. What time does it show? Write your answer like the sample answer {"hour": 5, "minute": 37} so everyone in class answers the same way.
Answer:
{"hour": 1, "minute": 38}
